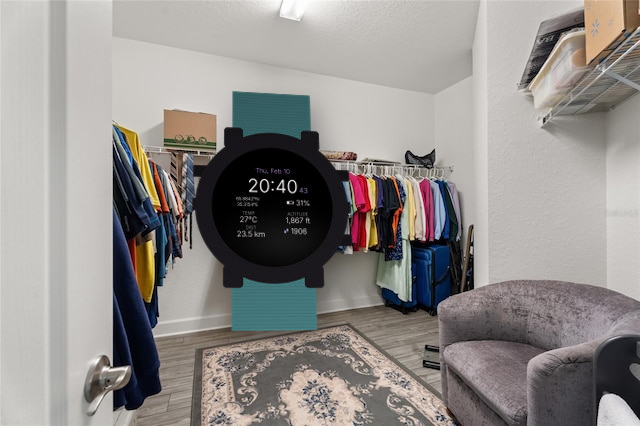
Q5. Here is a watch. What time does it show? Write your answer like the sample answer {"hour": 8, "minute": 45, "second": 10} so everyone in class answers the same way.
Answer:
{"hour": 20, "minute": 40, "second": 43}
